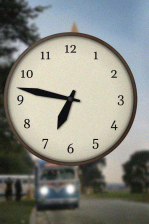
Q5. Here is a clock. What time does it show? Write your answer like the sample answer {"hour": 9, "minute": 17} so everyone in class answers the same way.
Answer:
{"hour": 6, "minute": 47}
